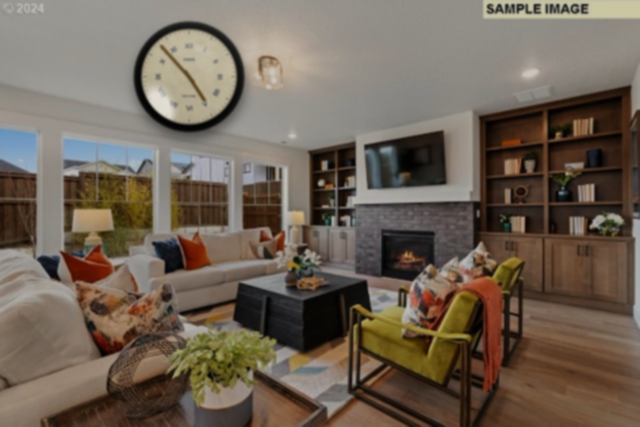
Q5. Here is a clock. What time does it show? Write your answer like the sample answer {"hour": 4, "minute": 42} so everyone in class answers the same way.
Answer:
{"hour": 4, "minute": 53}
